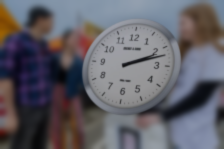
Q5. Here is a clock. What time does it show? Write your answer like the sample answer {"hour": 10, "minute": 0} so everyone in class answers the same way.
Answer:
{"hour": 2, "minute": 12}
